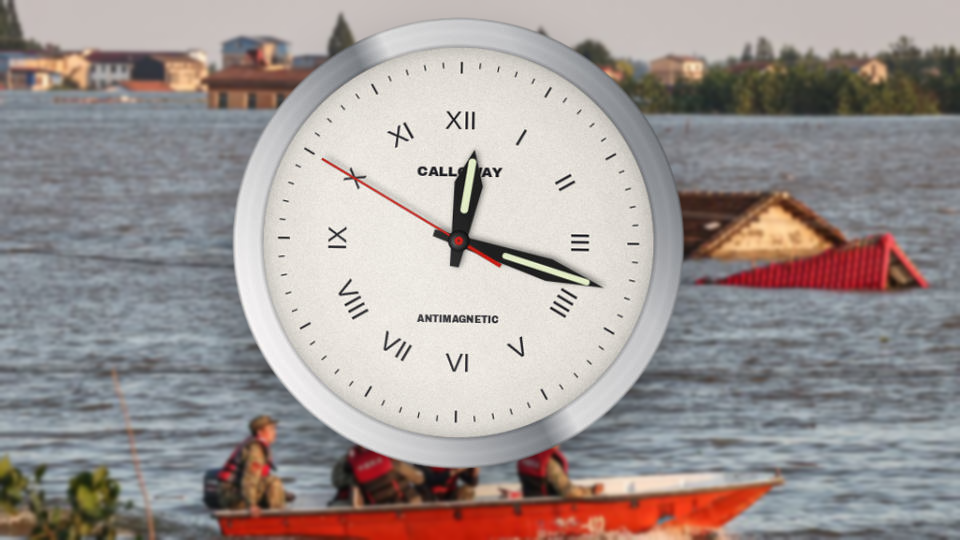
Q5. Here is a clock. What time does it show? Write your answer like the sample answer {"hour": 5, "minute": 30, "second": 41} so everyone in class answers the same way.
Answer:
{"hour": 12, "minute": 17, "second": 50}
